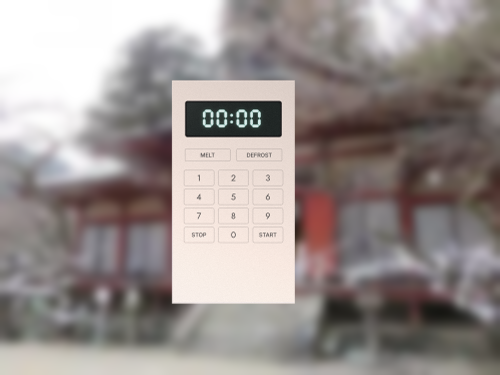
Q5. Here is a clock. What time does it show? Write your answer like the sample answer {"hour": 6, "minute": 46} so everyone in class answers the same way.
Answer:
{"hour": 0, "minute": 0}
